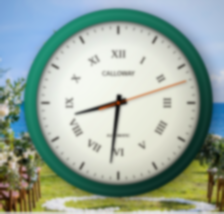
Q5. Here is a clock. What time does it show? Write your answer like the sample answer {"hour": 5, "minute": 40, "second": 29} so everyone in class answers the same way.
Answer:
{"hour": 8, "minute": 31, "second": 12}
